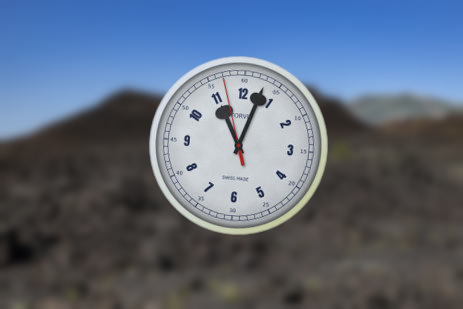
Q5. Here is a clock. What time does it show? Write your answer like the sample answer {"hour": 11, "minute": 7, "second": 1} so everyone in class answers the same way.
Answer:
{"hour": 11, "minute": 2, "second": 57}
